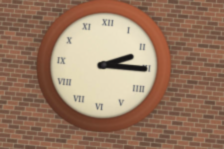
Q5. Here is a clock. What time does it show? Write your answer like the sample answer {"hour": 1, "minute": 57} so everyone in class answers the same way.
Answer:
{"hour": 2, "minute": 15}
